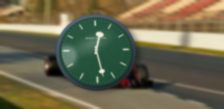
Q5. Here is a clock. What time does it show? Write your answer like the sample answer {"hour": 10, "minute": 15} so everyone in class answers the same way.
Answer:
{"hour": 12, "minute": 28}
